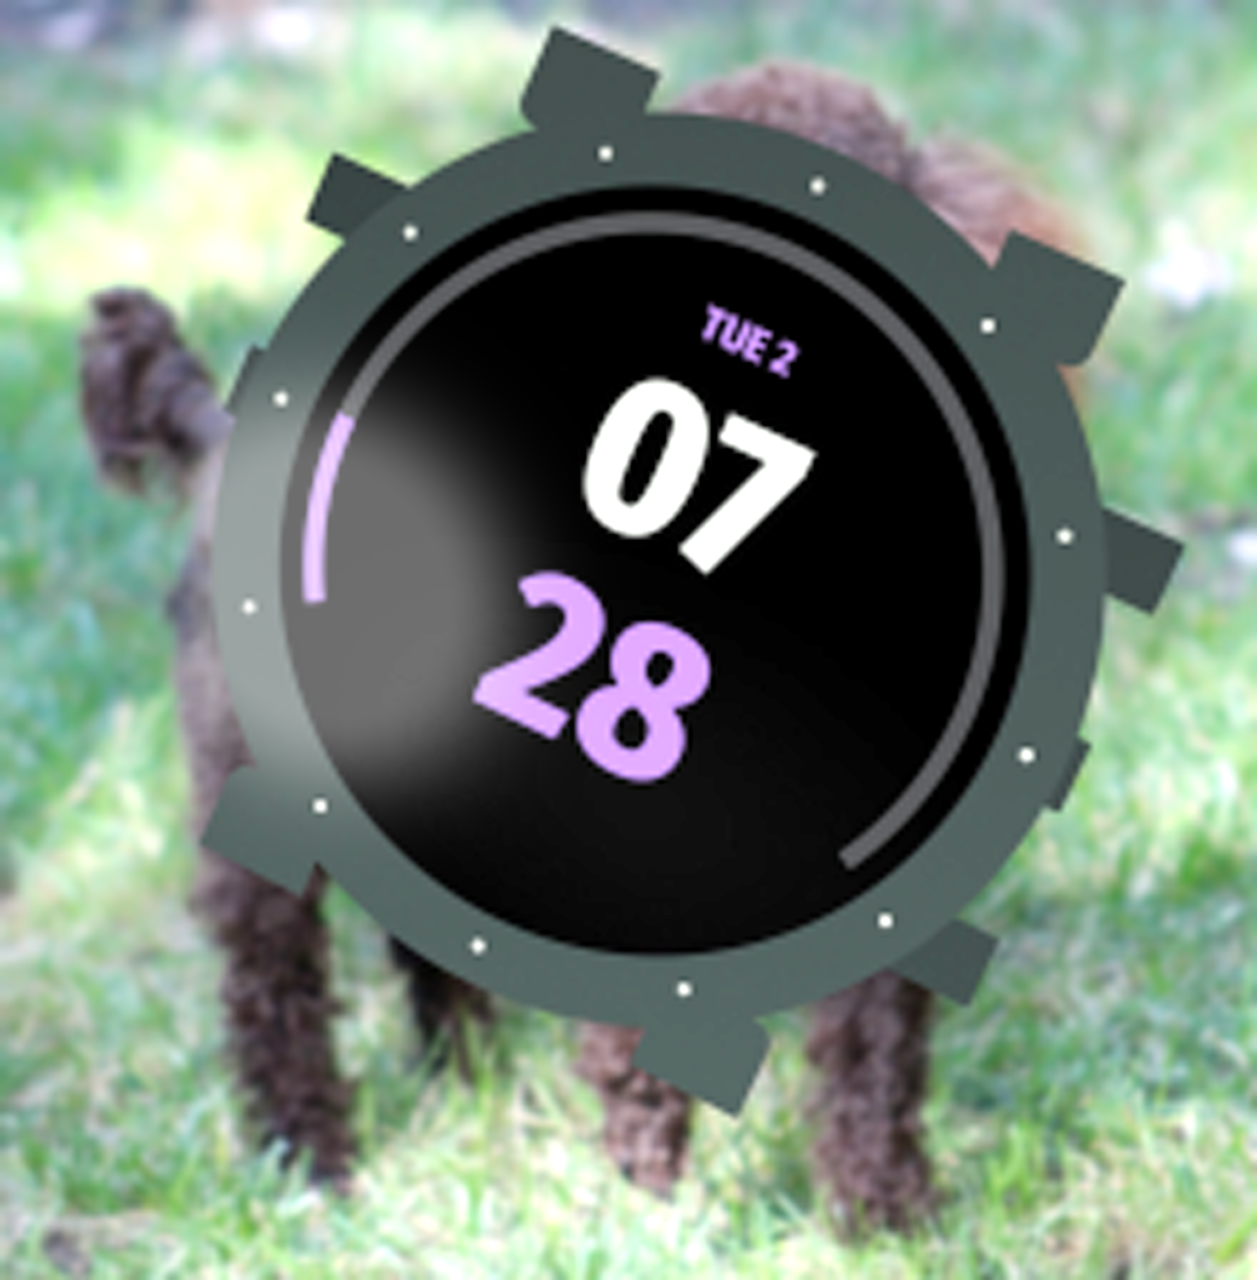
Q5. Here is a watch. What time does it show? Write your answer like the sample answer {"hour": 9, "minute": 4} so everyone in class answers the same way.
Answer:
{"hour": 7, "minute": 28}
